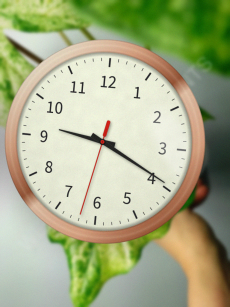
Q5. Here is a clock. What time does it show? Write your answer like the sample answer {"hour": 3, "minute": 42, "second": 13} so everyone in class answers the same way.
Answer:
{"hour": 9, "minute": 19, "second": 32}
